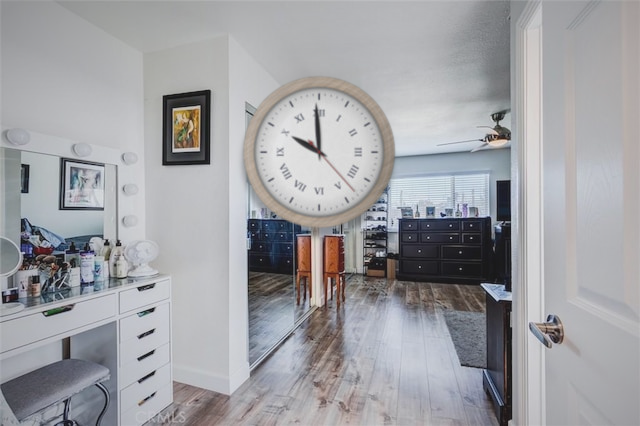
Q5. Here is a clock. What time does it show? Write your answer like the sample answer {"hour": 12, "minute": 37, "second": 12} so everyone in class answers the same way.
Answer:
{"hour": 9, "minute": 59, "second": 23}
